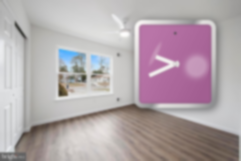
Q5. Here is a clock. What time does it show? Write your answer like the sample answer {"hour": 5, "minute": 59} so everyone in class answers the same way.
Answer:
{"hour": 9, "minute": 41}
